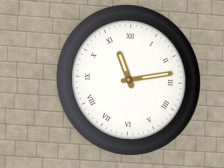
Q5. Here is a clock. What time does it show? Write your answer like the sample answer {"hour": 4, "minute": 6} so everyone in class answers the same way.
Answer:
{"hour": 11, "minute": 13}
